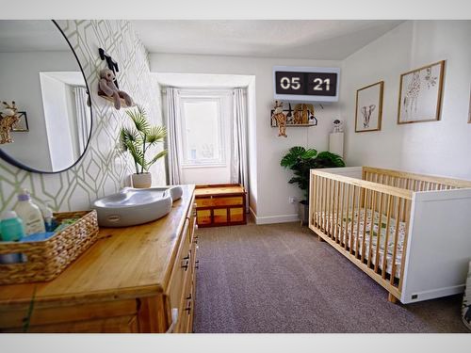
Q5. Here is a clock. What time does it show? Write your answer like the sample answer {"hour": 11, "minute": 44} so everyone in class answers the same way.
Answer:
{"hour": 5, "minute": 21}
